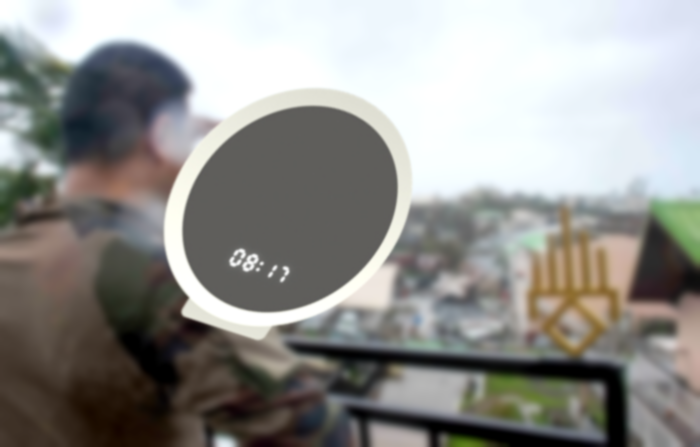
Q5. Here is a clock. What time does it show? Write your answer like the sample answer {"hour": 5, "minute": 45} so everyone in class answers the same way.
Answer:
{"hour": 8, "minute": 17}
